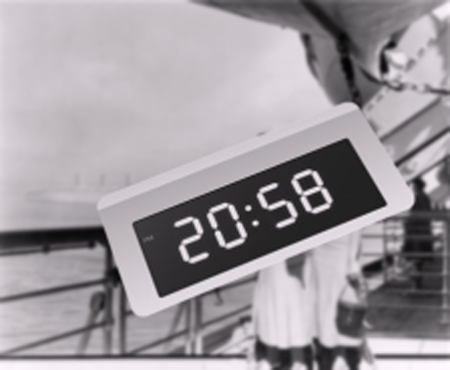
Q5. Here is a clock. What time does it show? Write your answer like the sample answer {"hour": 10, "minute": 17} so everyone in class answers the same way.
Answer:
{"hour": 20, "minute": 58}
